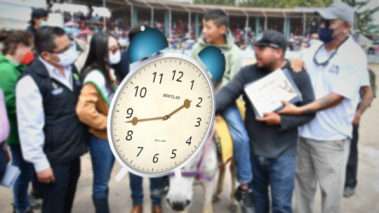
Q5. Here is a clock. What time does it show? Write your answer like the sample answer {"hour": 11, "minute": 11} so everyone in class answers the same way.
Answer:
{"hour": 1, "minute": 43}
